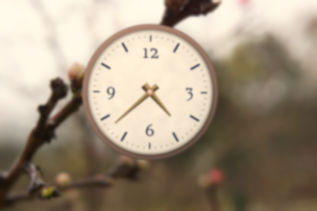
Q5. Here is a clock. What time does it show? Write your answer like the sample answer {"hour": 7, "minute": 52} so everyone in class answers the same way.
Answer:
{"hour": 4, "minute": 38}
